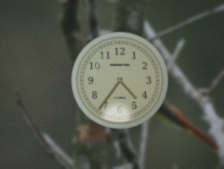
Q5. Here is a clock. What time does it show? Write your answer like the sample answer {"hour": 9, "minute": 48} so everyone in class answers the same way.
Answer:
{"hour": 4, "minute": 36}
